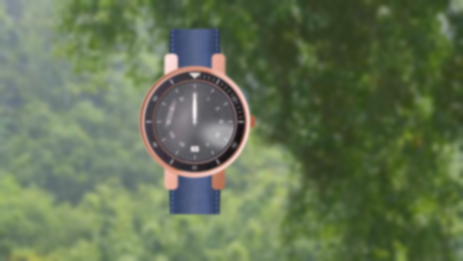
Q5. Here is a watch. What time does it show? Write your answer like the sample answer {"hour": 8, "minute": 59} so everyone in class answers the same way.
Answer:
{"hour": 12, "minute": 0}
